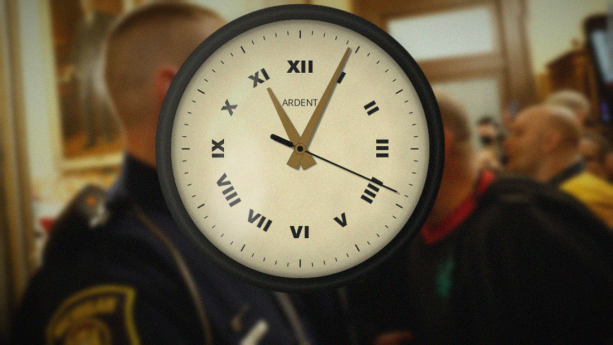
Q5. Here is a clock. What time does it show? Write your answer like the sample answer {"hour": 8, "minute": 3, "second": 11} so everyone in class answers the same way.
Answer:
{"hour": 11, "minute": 4, "second": 19}
